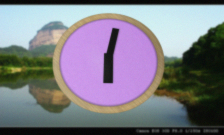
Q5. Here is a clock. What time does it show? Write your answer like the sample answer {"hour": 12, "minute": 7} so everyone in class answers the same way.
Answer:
{"hour": 6, "minute": 2}
